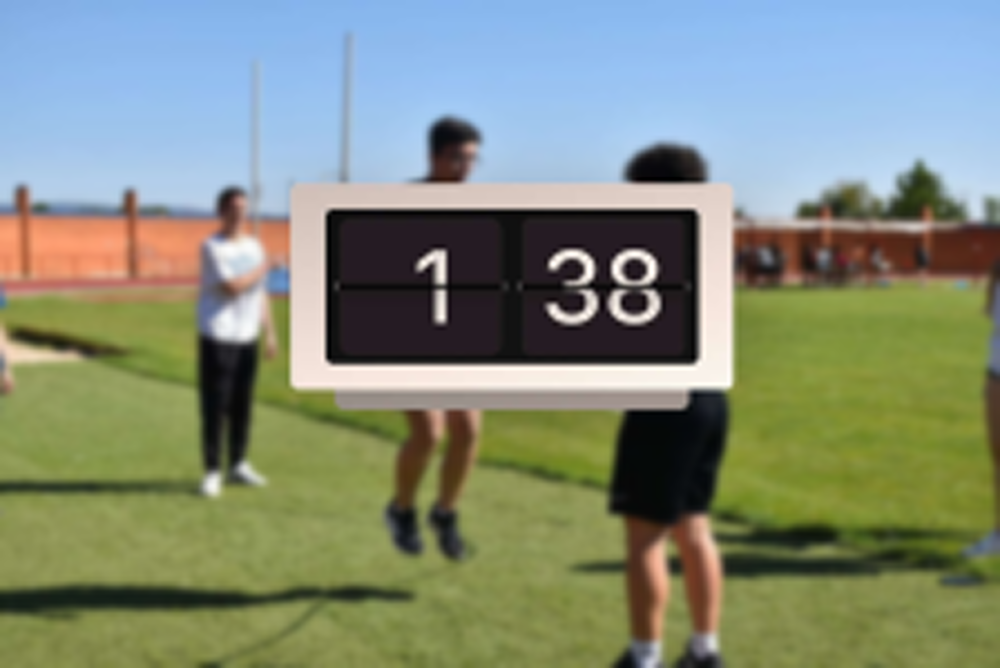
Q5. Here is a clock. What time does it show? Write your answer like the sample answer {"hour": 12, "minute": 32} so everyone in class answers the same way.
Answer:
{"hour": 1, "minute": 38}
